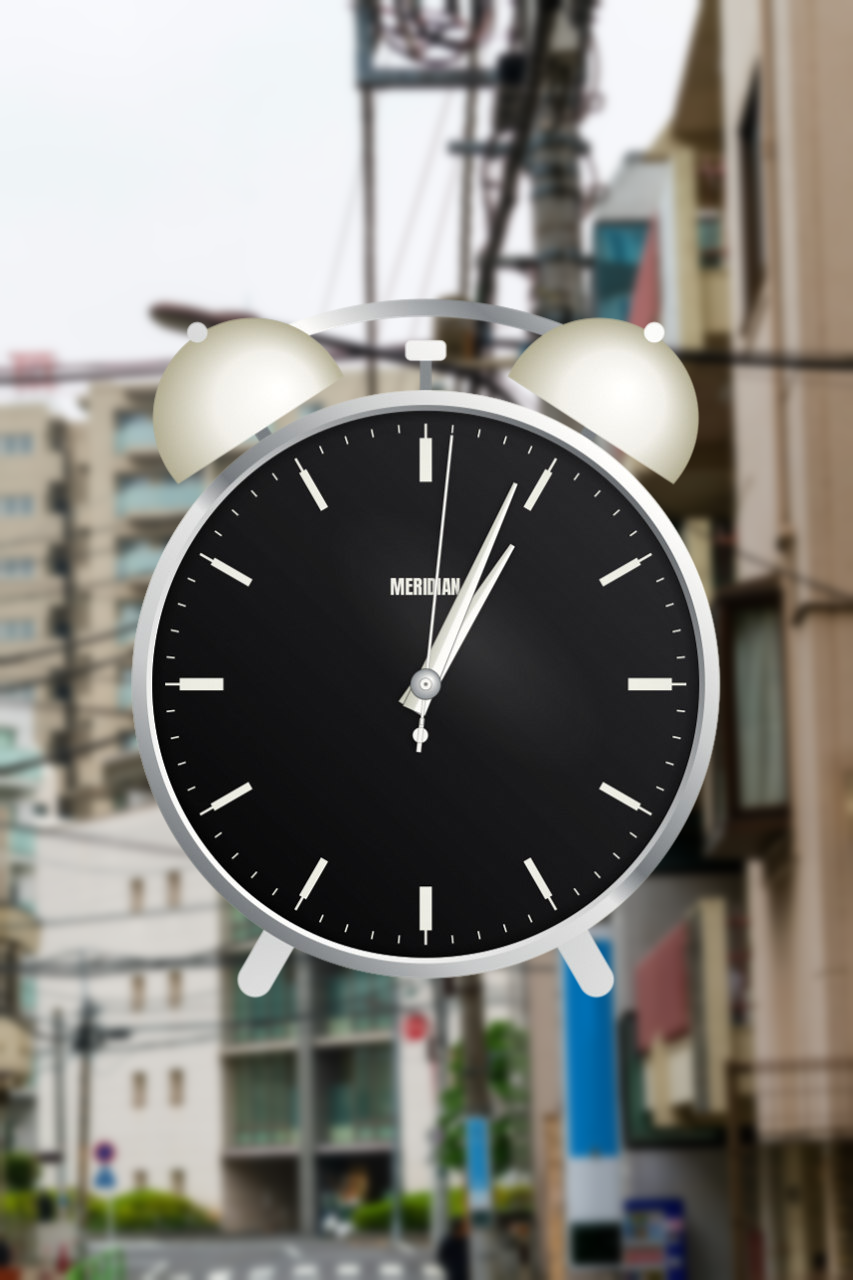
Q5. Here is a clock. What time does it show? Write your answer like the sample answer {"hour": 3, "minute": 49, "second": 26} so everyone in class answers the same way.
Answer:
{"hour": 1, "minute": 4, "second": 1}
